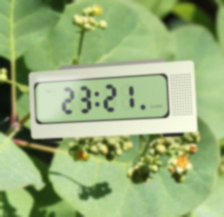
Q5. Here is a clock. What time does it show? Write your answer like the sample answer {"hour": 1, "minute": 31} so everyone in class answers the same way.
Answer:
{"hour": 23, "minute": 21}
